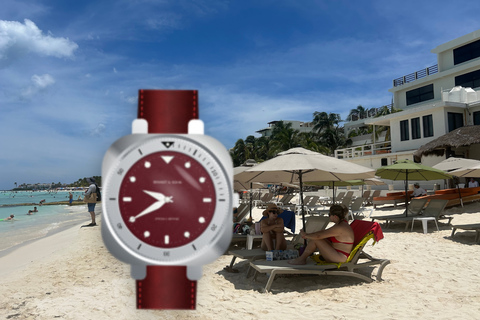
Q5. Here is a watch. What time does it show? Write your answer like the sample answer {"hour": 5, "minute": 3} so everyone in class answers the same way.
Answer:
{"hour": 9, "minute": 40}
